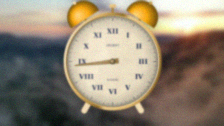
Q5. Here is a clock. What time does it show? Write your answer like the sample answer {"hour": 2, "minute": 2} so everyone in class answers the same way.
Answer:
{"hour": 8, "minute": 44}
